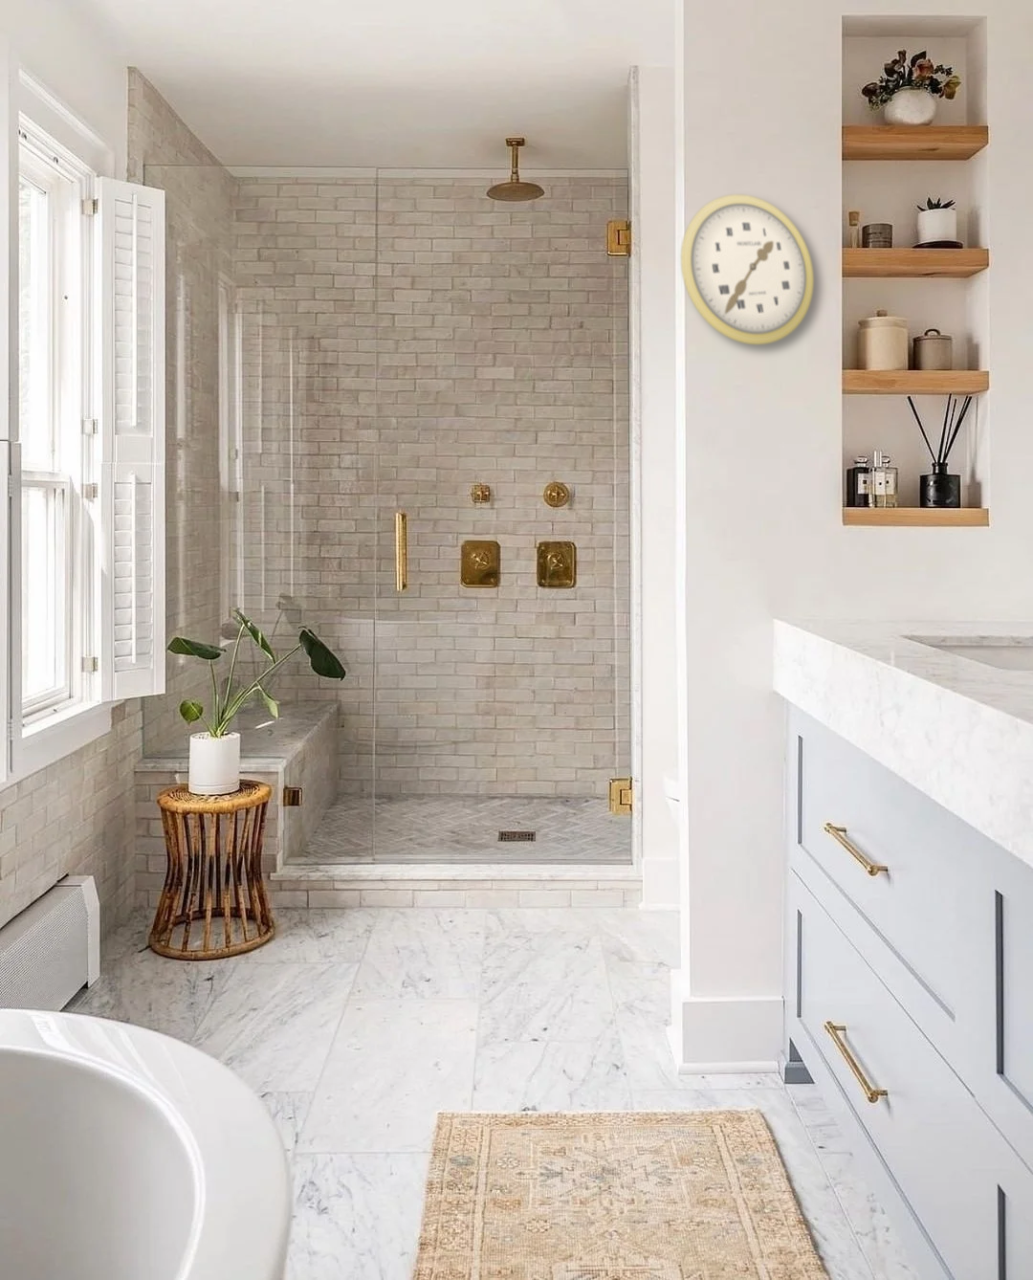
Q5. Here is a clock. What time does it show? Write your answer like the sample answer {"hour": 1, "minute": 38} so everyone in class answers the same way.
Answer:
{"hour": 1, "minute": 37}
